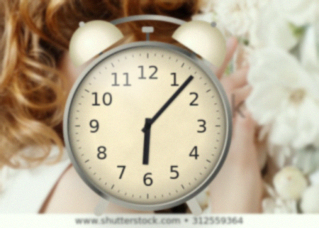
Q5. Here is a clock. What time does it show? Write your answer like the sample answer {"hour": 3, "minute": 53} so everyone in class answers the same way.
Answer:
{"hour": 6, "minute": 7}
